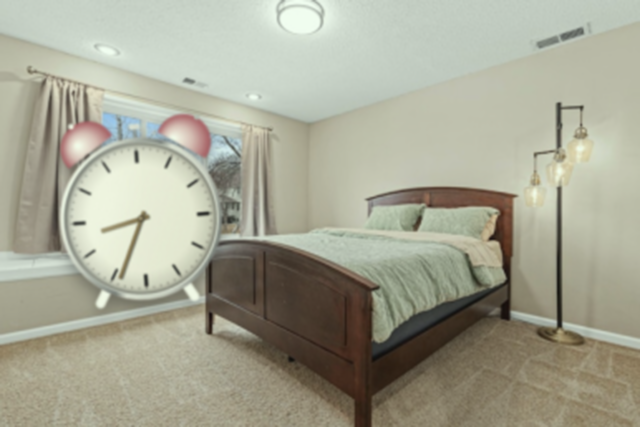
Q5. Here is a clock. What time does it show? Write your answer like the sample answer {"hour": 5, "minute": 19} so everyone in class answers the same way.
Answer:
{"hour": 8, "minute": 34}
